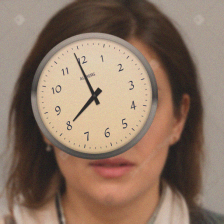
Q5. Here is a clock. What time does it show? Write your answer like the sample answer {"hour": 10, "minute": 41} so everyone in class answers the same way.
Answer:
{"hour": 7, "minute": 59}
